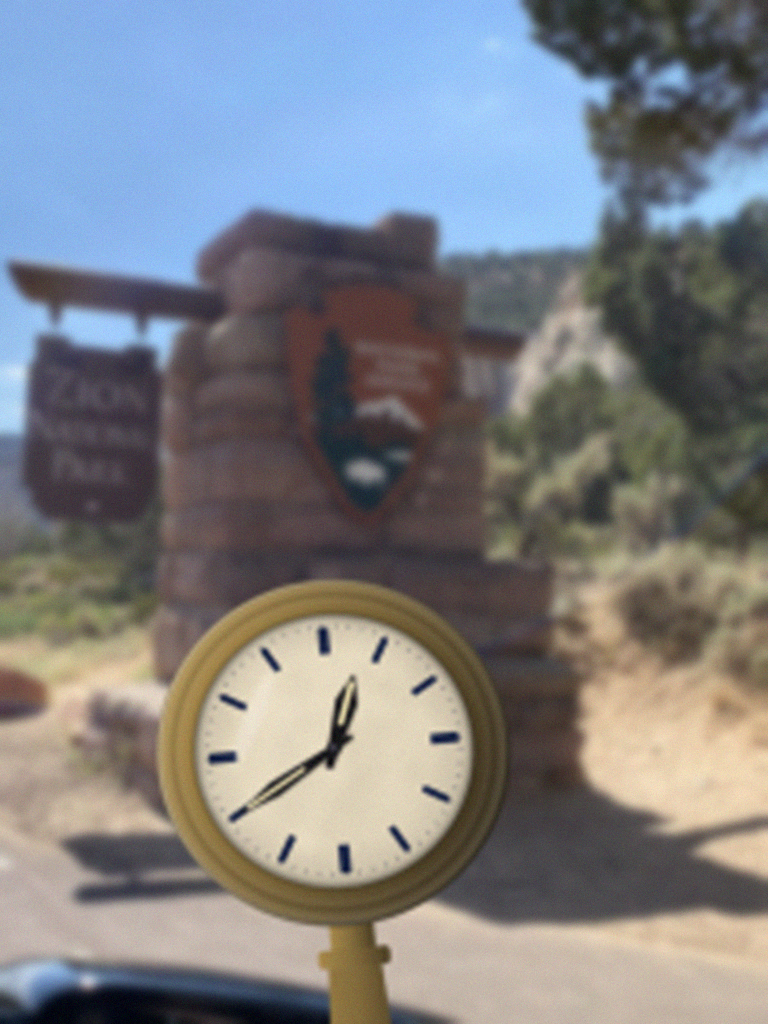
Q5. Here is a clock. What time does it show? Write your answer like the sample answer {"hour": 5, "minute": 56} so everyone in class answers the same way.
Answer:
{"hour": 12, "minute": 40}
